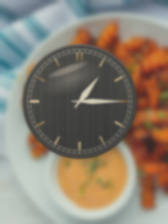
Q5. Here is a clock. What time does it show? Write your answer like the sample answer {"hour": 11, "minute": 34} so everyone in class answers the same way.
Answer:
{"hour": 1, "minute": 15}
